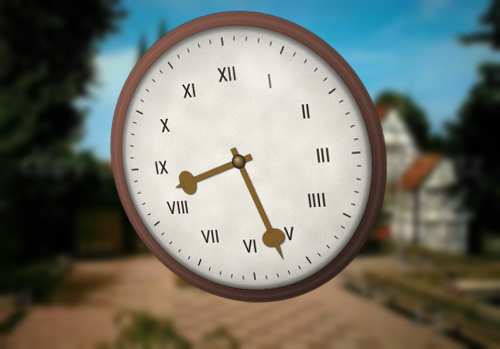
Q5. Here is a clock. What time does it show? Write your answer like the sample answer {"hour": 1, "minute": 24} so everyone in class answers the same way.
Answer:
{"hour": 8, "minute": 27}
